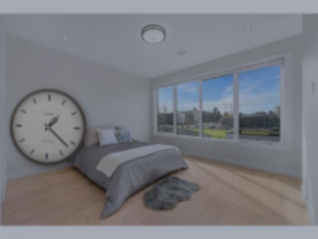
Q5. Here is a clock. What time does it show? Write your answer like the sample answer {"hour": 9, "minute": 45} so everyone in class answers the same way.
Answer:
{"hour": 1, "minute": 22}
